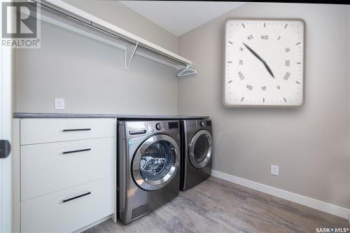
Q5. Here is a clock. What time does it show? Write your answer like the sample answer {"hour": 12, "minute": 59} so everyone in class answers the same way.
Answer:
{"hour": 4, "minute": 52}
